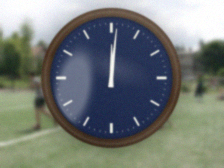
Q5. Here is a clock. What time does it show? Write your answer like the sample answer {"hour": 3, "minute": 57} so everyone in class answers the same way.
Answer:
{"hour": 12, "minute": 1}
